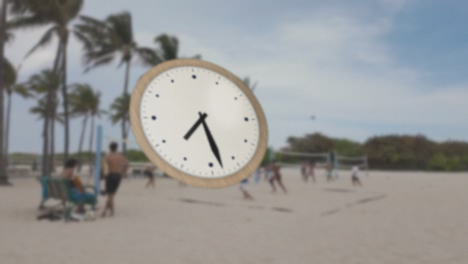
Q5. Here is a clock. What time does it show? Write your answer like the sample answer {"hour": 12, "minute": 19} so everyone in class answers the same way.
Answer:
{"hour": 7, "minute": 28}
